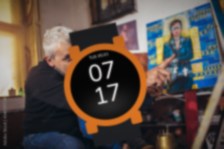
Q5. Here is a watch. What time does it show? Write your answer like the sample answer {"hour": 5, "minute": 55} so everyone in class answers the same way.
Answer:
{"hour": 7, "minute": 17}
